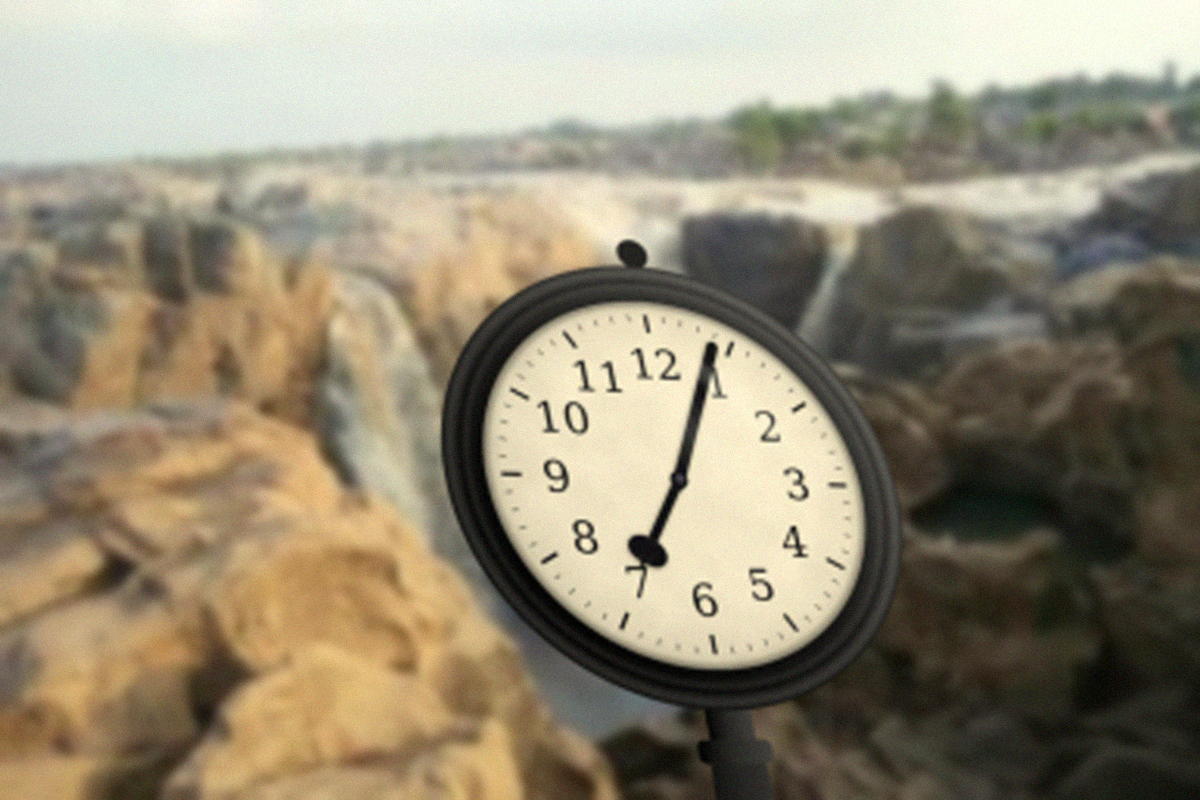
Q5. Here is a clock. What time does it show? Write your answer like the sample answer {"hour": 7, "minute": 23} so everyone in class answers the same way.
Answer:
{"hour": 7, "minute": 4}
